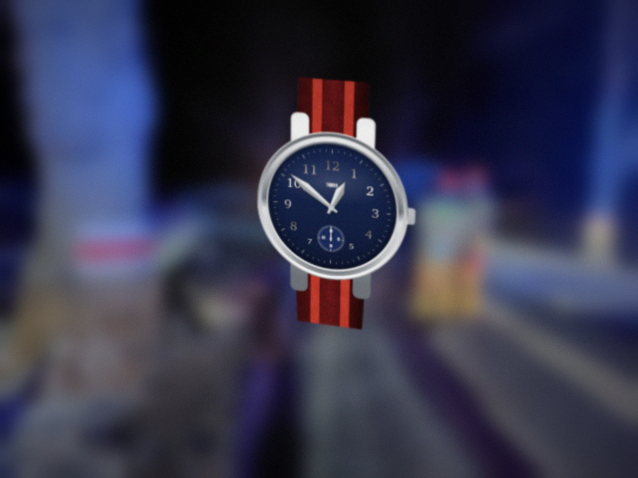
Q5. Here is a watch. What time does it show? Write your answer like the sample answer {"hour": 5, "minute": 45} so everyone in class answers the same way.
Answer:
{"hour": 12, "minute": 51}
